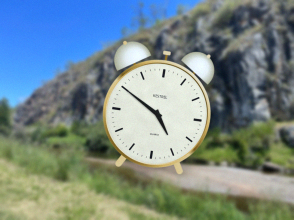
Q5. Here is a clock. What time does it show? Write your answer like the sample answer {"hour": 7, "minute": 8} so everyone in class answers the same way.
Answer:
{"hour": 4, "minute": 50}
